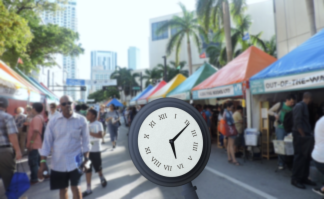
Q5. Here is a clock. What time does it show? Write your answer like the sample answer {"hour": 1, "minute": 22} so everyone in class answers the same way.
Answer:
{"hour": 6, "minute": 11}
